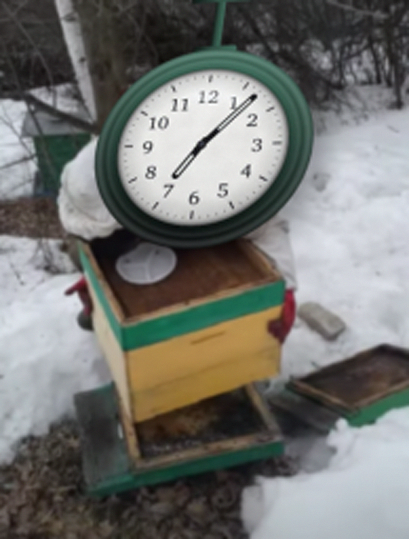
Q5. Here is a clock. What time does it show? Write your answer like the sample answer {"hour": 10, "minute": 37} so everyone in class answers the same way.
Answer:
{"hour": 7, "minute": 7}
